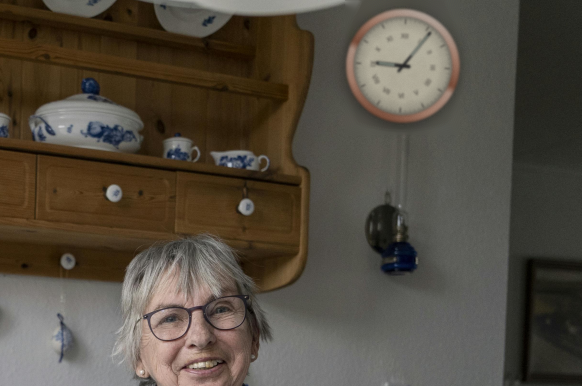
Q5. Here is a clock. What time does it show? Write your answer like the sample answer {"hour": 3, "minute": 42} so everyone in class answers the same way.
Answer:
{"hour": 9, "minute": 6}
